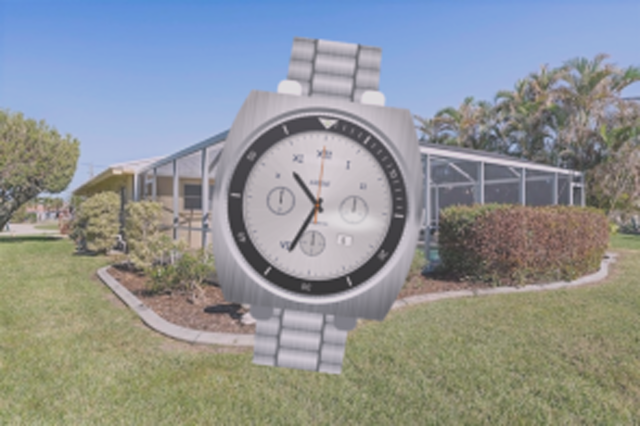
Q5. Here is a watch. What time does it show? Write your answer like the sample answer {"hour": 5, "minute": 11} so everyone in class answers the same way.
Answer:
{"hour": 10, "minute": 34}
